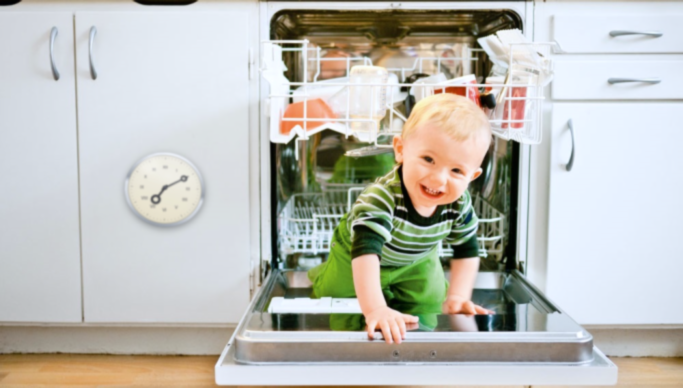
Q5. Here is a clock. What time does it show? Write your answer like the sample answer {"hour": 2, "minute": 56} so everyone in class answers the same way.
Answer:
{"hour": 7, "minute": 10}
